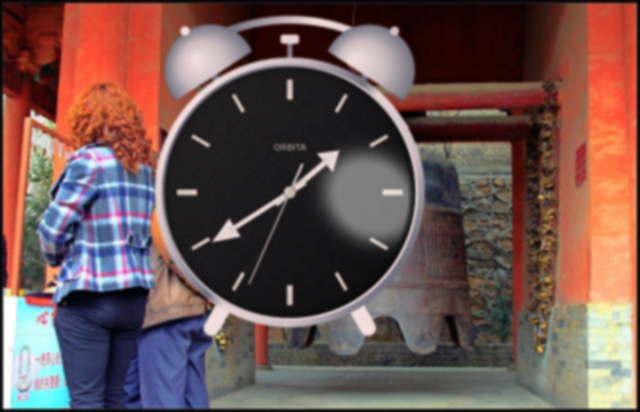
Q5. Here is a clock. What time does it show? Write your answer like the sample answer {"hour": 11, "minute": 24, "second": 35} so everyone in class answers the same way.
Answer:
{"hour": 1, "minute": 39, "second": 34}
